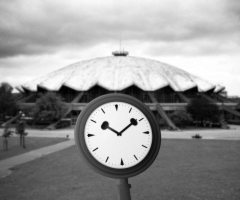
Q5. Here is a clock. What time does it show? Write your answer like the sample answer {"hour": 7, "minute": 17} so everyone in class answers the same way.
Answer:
{"hour": 10, "minute": 9}
